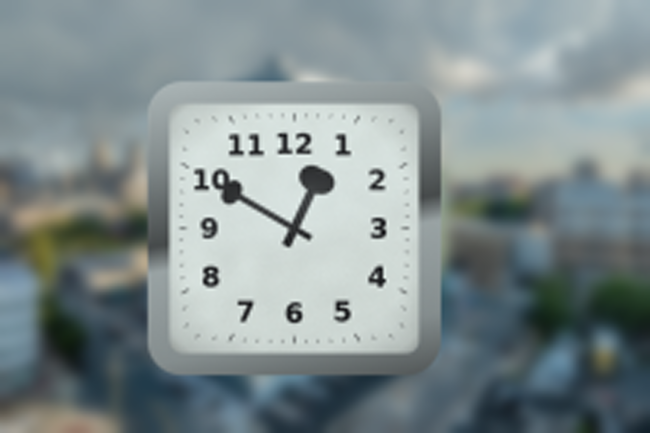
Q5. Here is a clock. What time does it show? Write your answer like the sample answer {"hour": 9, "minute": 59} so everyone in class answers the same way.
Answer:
{"hour": 12, "minute": 50}
